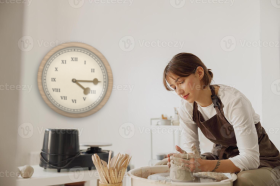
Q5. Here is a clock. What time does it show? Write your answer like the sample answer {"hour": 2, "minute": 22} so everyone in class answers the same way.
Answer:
{"hour": 4, "minute": 15}
